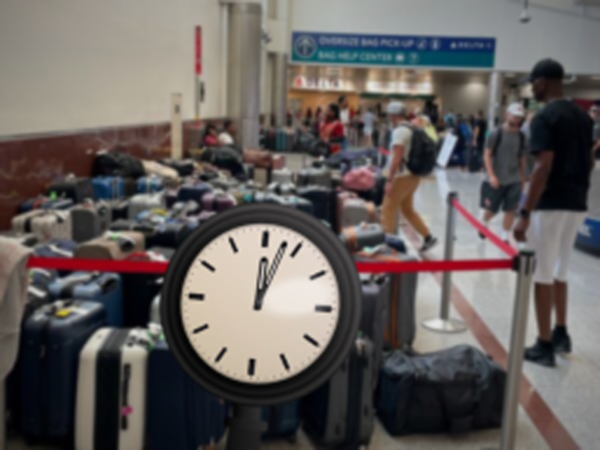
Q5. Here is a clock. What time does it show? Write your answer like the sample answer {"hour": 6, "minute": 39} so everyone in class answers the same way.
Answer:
{"hour": 12, "minute": 3}
